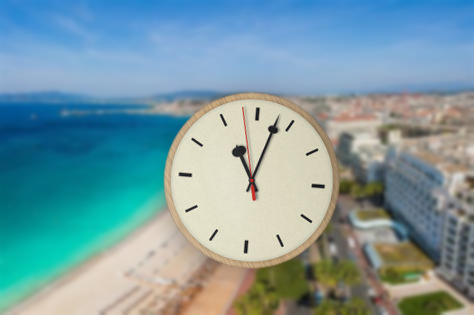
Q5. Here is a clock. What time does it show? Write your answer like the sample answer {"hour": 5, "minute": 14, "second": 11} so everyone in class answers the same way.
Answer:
{"hour": 11, "minute": 2, "second": 58}
